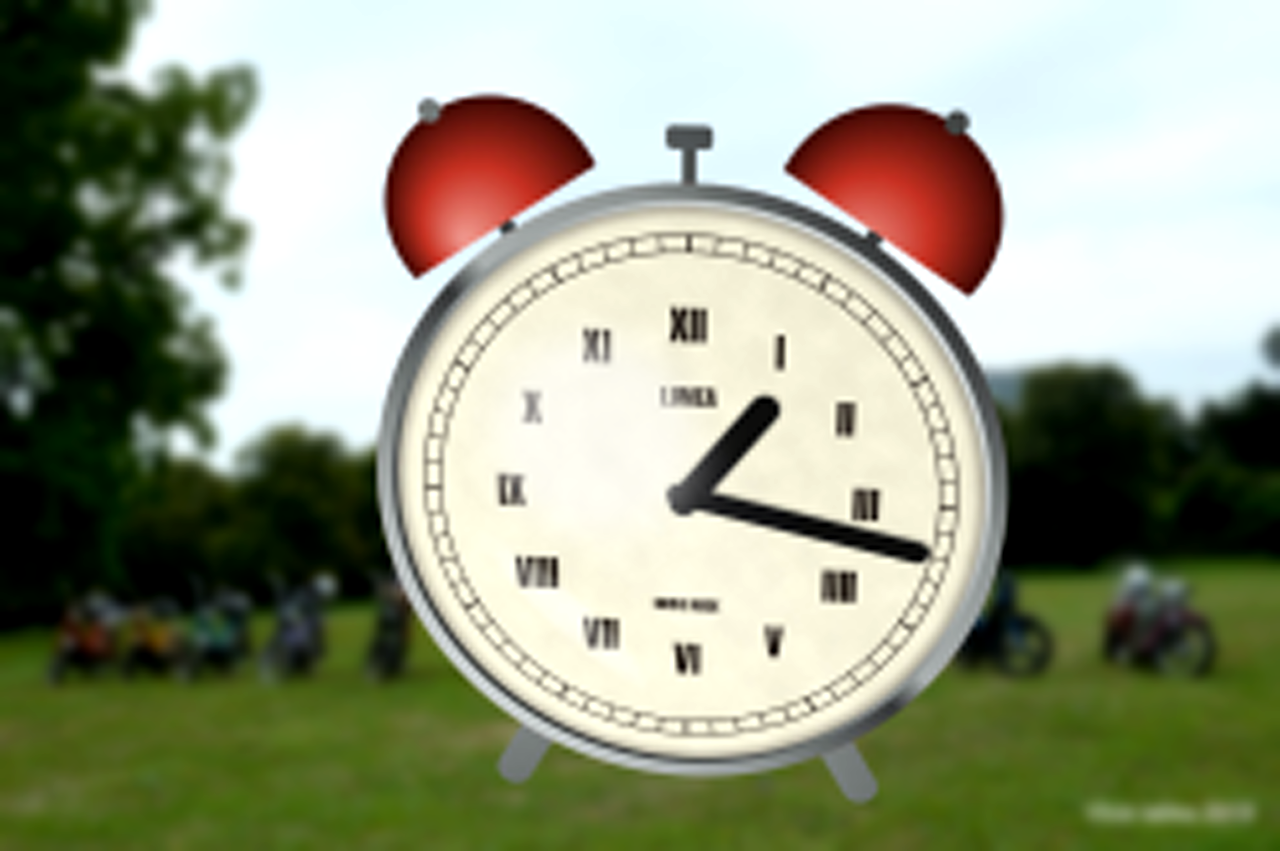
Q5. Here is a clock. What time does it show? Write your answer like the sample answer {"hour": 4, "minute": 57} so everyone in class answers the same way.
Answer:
{"hour": 1, "minute": 17}
